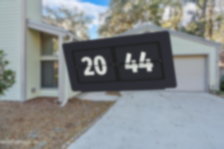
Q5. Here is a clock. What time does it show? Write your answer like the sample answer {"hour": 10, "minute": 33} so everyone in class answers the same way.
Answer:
{"hour": 20, "minute": 44}
